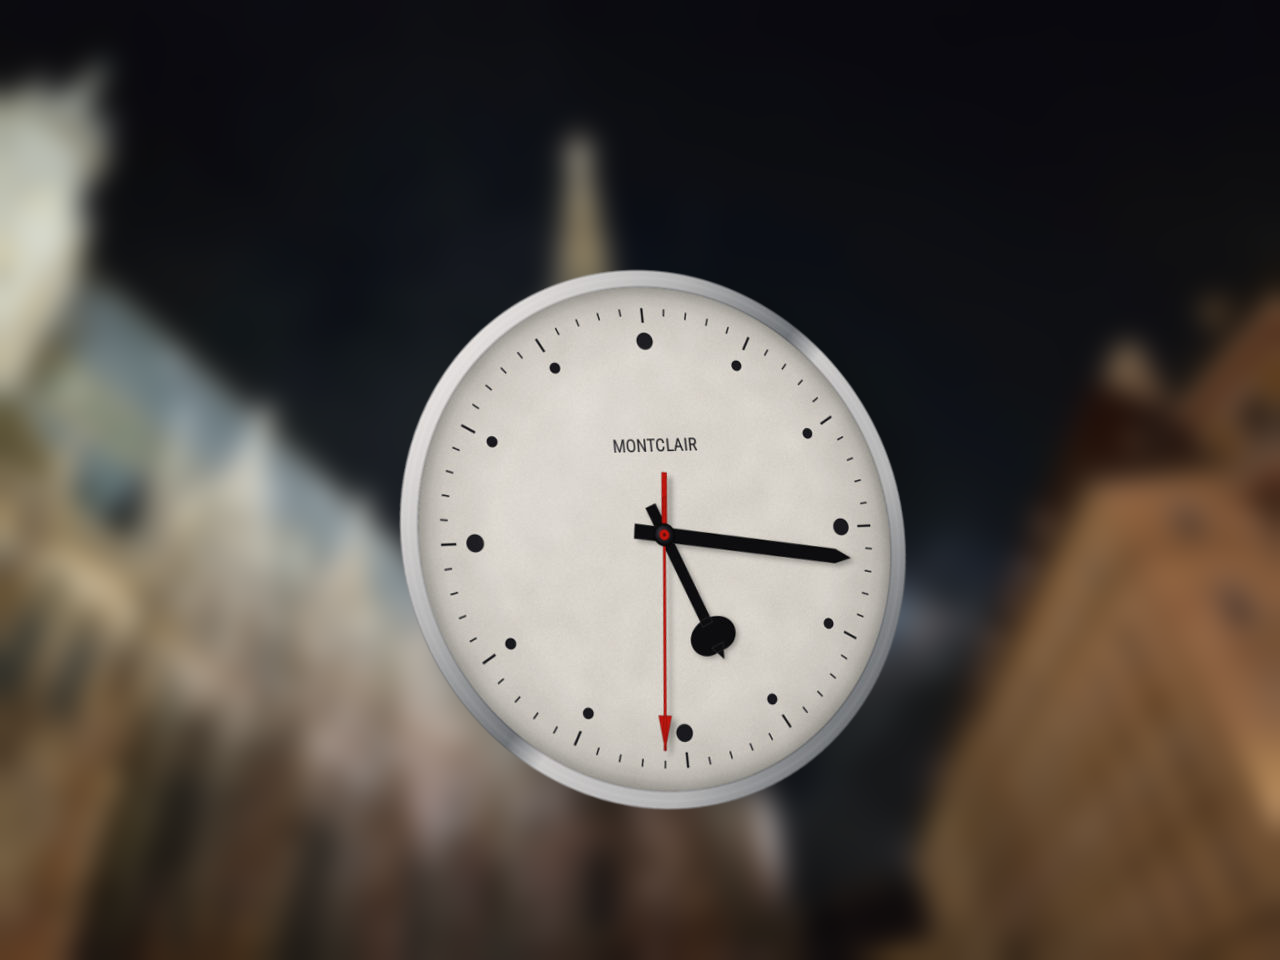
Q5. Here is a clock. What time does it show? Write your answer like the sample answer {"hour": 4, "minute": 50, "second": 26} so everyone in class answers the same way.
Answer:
{"hour": 5, "minute": 16, "second": 31}
